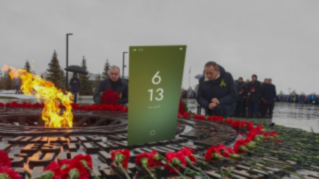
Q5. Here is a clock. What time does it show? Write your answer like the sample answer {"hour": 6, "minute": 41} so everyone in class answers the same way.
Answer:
{"hour": 6, "minute": 13}
